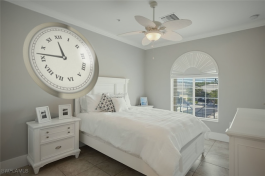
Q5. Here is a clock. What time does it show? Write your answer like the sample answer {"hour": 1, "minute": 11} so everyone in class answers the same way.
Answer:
{"hour": 11, "minute": 47}
